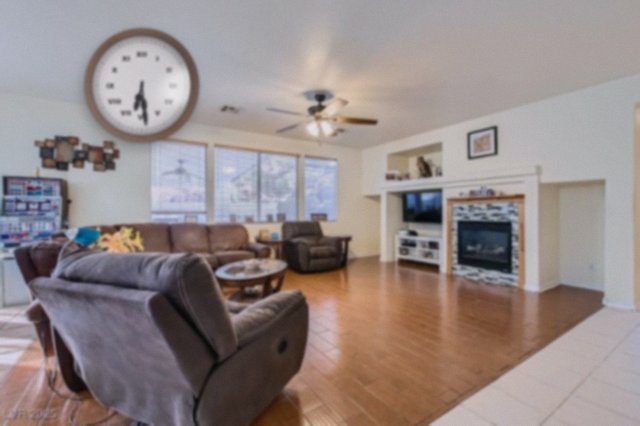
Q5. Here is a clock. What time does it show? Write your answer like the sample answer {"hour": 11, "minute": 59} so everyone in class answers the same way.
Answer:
{"hour": 6, "minute": 29}
